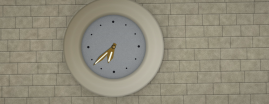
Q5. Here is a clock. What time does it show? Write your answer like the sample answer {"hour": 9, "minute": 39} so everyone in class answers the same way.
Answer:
{"hour": 6, "minute": 38}
